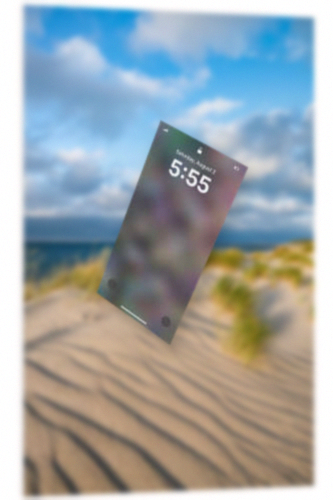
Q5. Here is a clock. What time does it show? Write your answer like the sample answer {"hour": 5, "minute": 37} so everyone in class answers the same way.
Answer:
{"hour": 5, "minute": 55}
